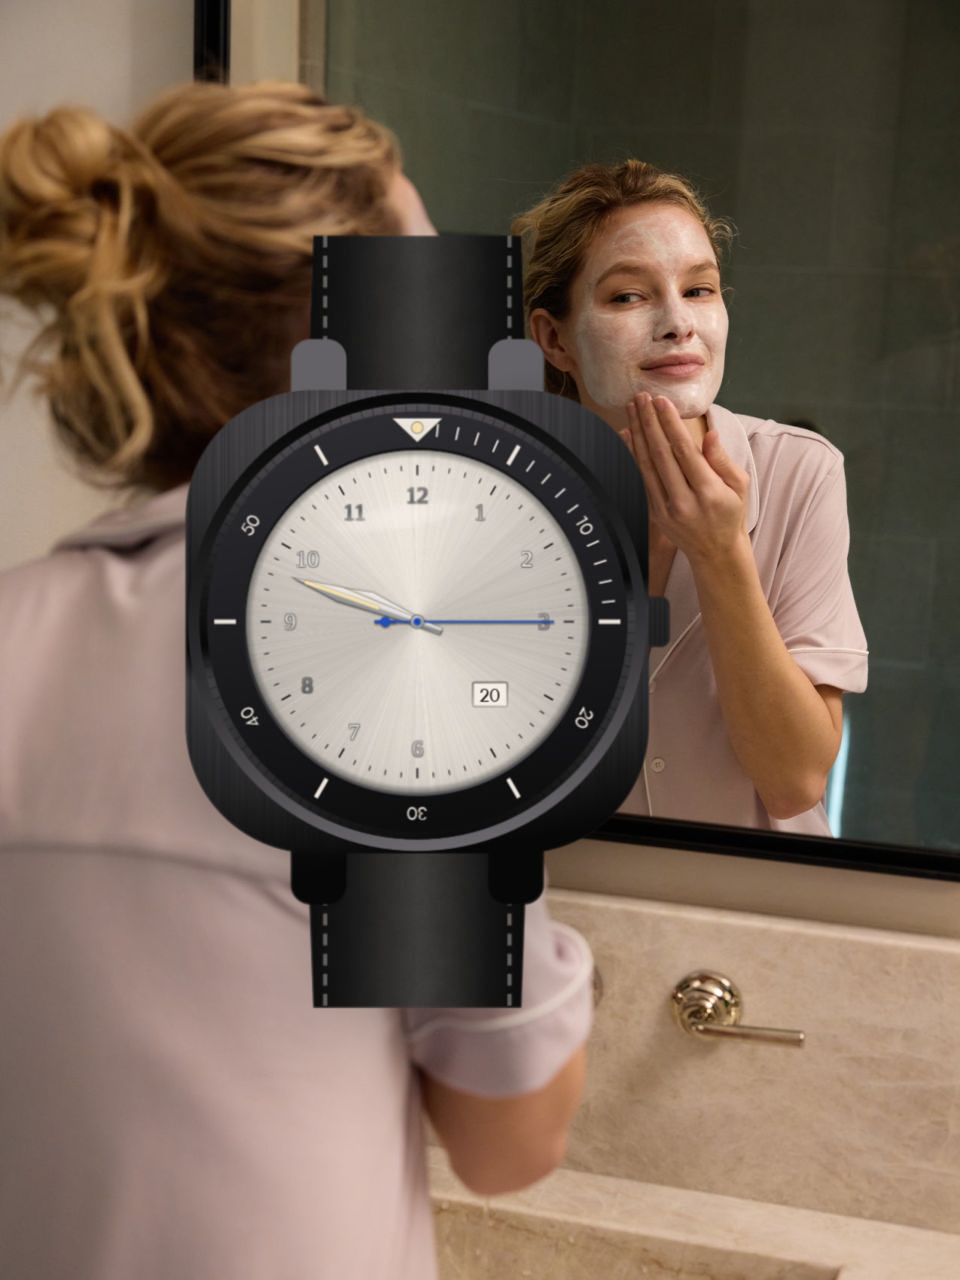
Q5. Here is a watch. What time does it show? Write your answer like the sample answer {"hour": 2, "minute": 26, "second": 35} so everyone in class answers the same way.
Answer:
{"hour": 9, "minute": 48, "second": 15}
